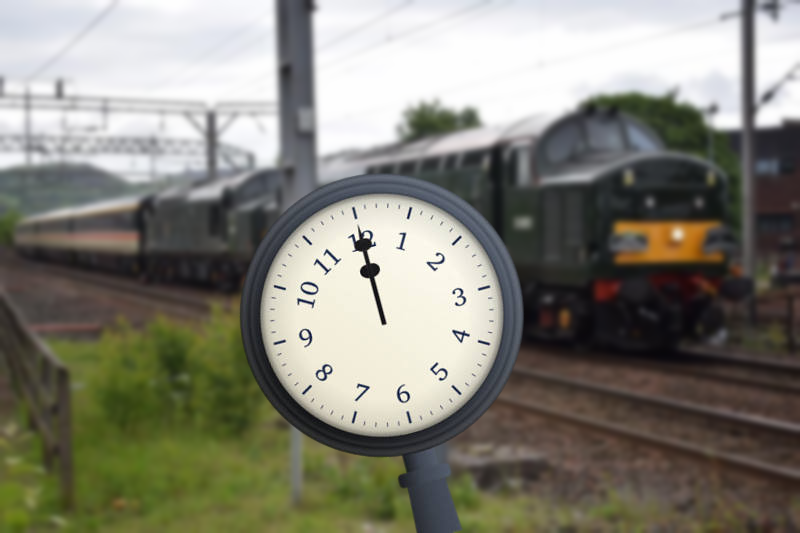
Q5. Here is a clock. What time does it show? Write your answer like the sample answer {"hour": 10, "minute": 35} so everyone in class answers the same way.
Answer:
{"hour": 12, "minute": 0}
